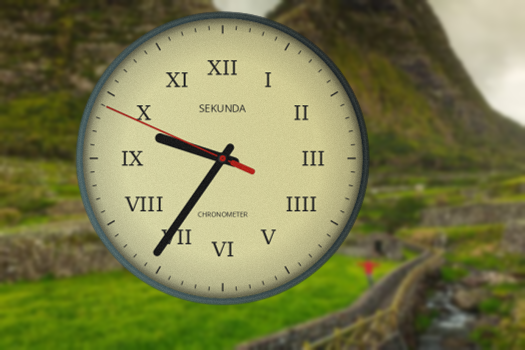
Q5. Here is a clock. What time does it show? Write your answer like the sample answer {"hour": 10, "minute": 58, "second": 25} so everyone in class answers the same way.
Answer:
{"hour": 9, "minute": 35, "second": 49}
